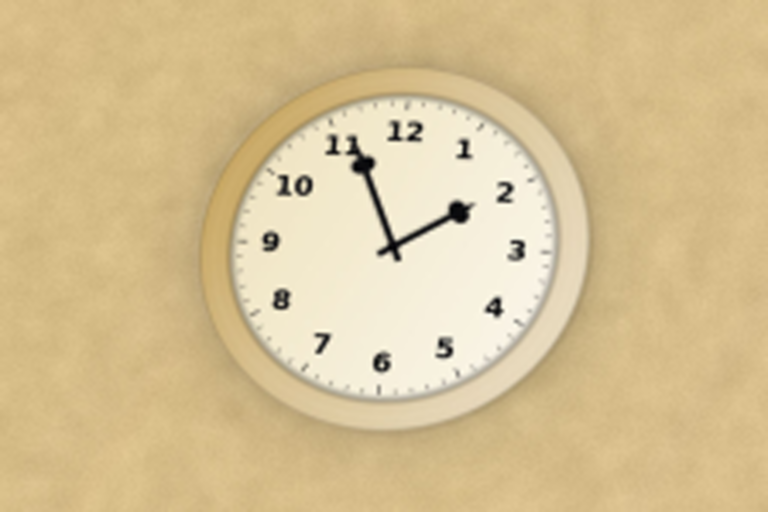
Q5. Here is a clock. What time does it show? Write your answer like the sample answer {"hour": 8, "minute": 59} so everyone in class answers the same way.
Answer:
{"hour": 1, "minute": 56}
